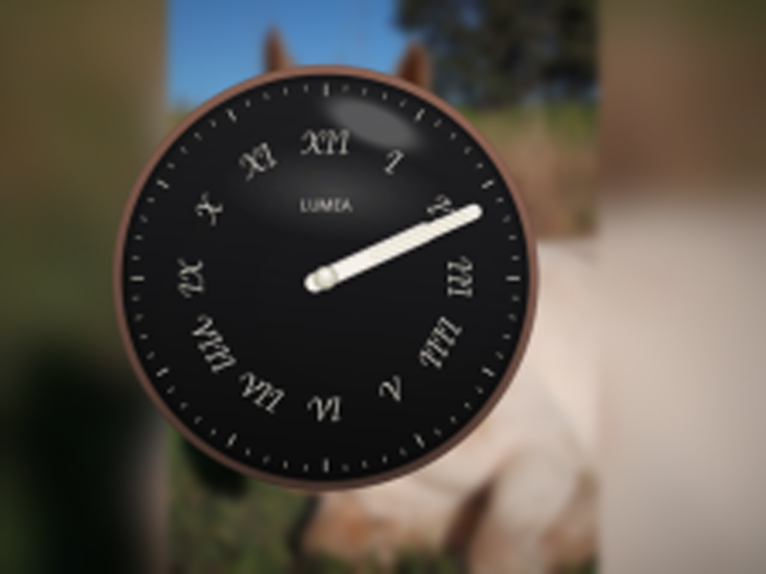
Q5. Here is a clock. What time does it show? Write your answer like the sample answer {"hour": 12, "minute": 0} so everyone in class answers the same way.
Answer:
{"hour": 2, "minute": 11}
